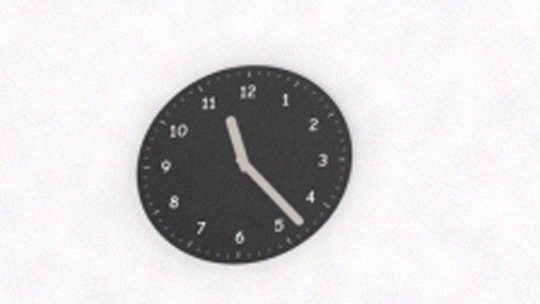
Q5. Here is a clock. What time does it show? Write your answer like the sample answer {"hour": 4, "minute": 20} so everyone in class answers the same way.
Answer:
{"hour": 11, "minute": 23}
